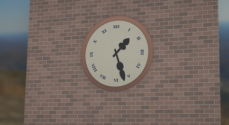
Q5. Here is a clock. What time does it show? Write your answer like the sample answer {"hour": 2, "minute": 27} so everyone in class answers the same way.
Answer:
{"hour": 1, "minute": 27}
